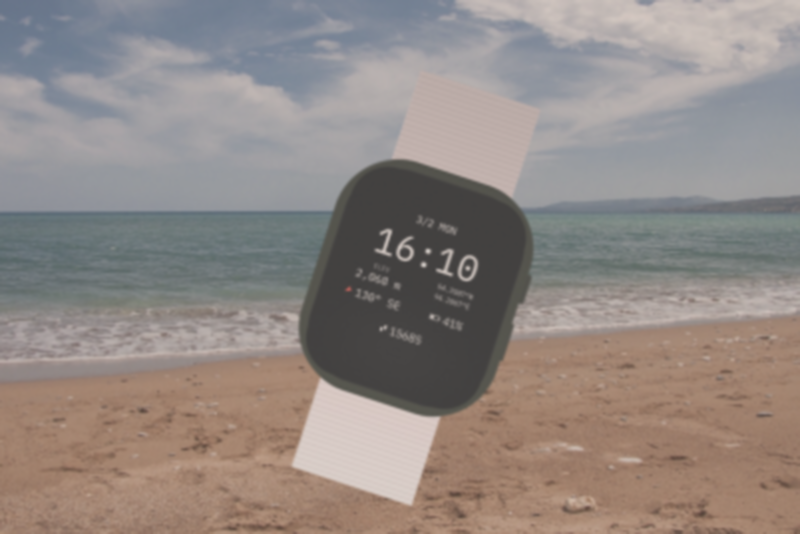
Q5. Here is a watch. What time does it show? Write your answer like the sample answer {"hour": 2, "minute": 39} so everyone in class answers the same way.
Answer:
{"hour": 16, "minute": 10}
